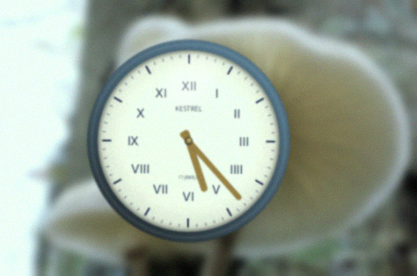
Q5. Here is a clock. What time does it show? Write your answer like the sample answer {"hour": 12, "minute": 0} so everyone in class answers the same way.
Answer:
{"hour": 5, "minute": 23}
